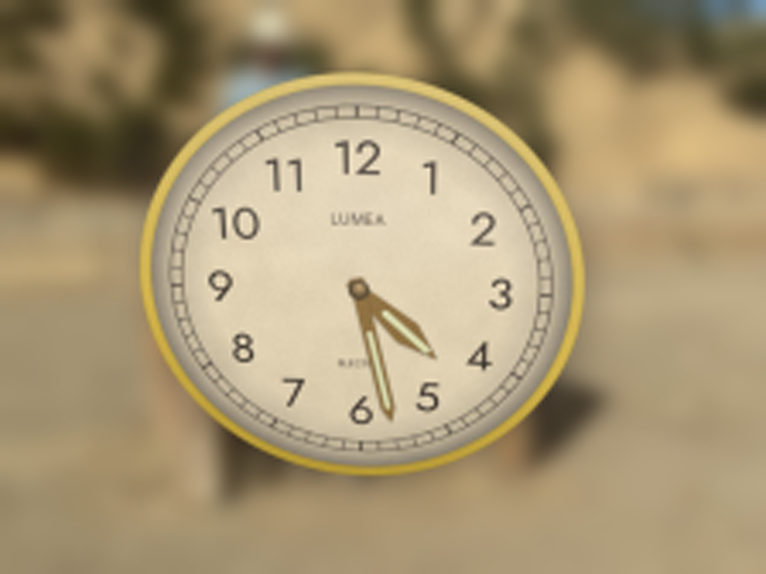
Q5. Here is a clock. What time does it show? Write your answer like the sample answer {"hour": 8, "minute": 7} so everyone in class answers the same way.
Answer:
{"hour": 4, "minute": 28}
